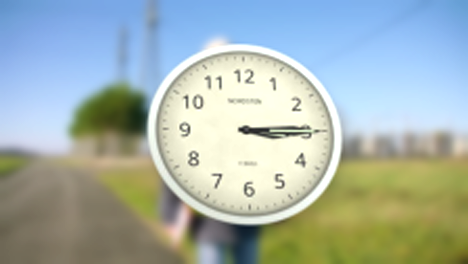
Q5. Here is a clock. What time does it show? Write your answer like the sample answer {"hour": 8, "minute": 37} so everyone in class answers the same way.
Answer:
{"hour": 3, "minute": 15}
